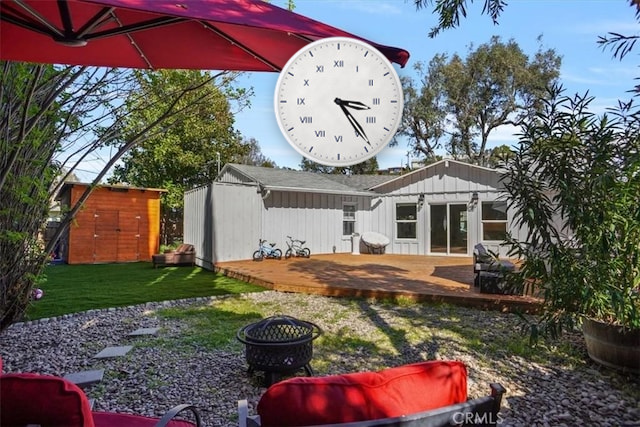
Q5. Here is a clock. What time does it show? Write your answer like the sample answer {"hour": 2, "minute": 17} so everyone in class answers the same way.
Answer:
{"hour": 3, "minute": 24}
